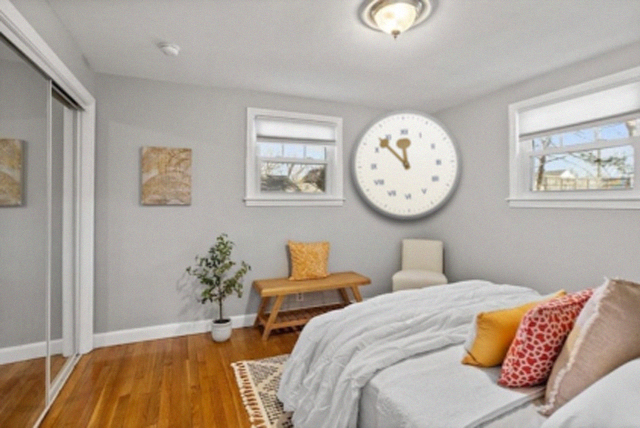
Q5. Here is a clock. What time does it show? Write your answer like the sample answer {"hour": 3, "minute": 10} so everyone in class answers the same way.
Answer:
{"hour": 11, "minute": 53}
